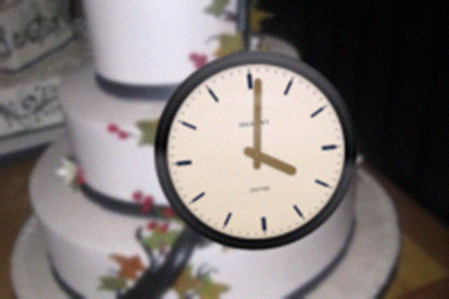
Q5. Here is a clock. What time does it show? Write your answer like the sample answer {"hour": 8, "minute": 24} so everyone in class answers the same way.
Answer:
{"hour": 4, "minute": 1}
